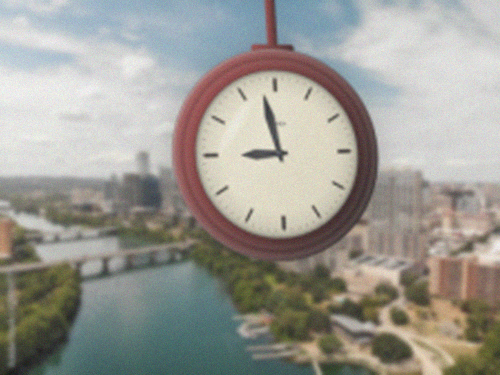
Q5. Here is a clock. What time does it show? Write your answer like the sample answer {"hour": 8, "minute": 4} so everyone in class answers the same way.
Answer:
{"hour": 8, "minute": 58}
